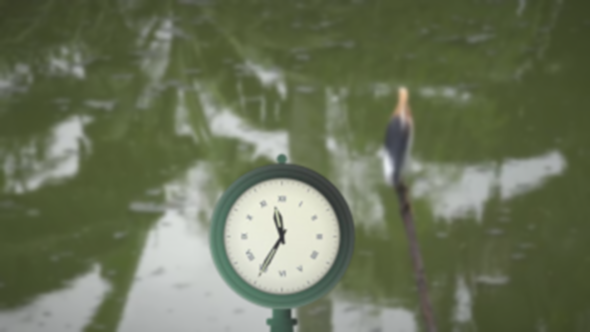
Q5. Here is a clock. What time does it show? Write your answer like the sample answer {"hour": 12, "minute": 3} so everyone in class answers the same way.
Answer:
{"hour": 11, "minute": 35}
